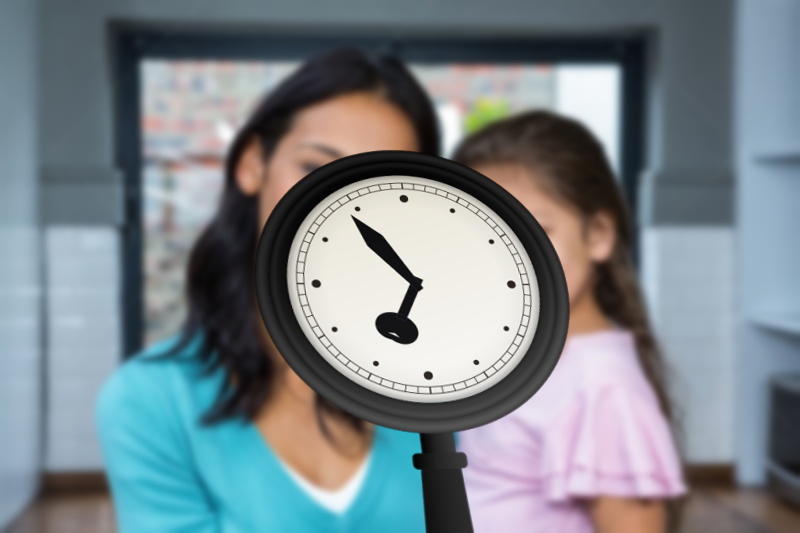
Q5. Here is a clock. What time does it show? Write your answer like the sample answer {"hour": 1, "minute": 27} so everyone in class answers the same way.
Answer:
{"hour": 6, "minute": 54}
